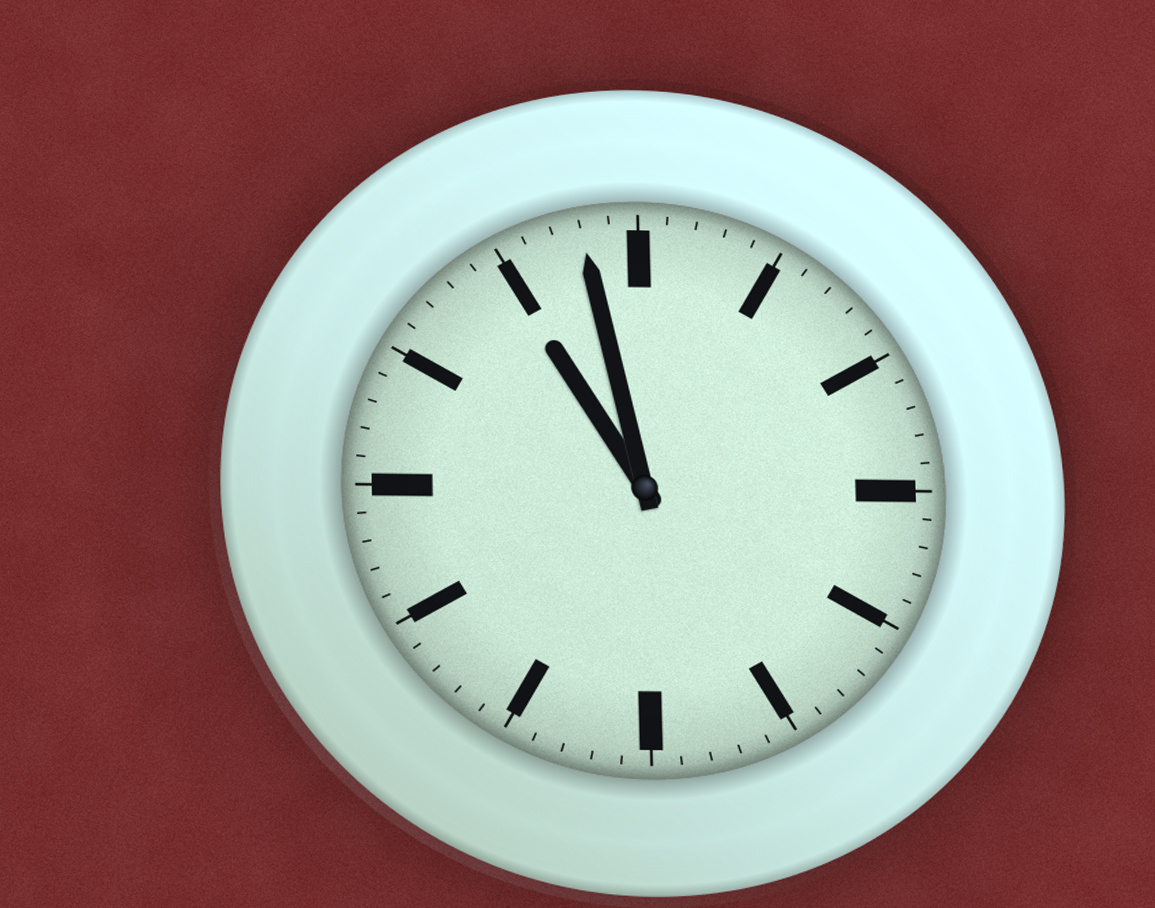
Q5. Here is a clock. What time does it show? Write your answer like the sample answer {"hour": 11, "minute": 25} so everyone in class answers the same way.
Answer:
{"hour": 10, "minute": 58}
